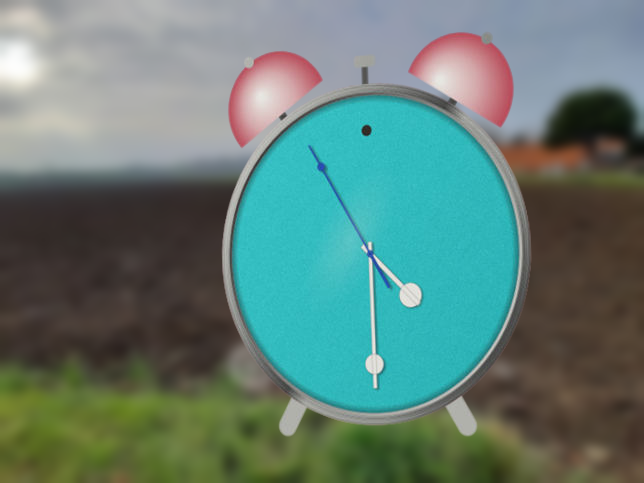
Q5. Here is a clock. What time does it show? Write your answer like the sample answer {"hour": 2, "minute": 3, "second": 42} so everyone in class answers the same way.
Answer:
{"hour": 4, "minute": 29, "second": 55}
